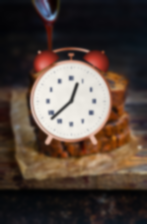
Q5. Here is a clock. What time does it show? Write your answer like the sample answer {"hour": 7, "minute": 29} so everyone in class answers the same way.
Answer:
{"hour": 12, "minute": 38}
